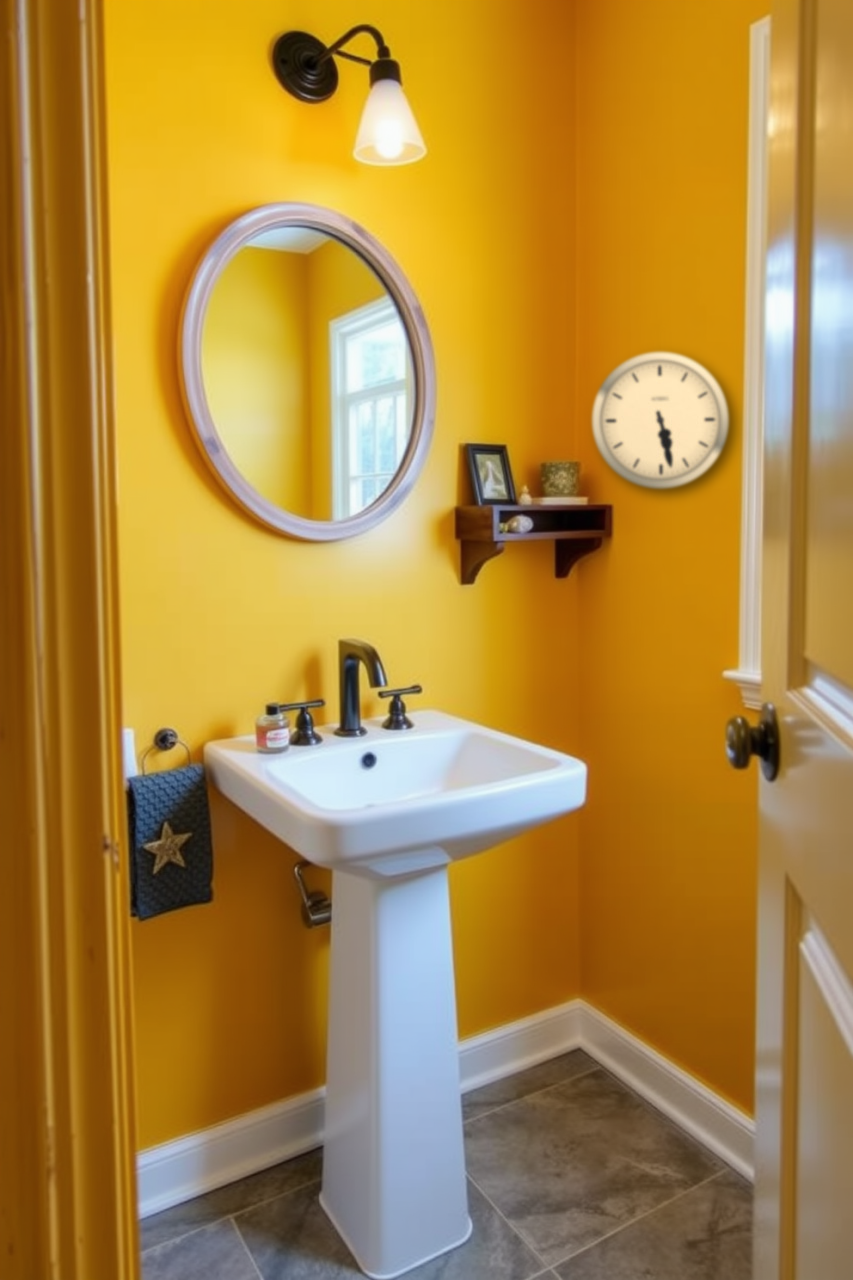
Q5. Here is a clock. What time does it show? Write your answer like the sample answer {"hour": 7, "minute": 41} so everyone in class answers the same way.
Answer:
{"hour": 5, "minute": 28}
